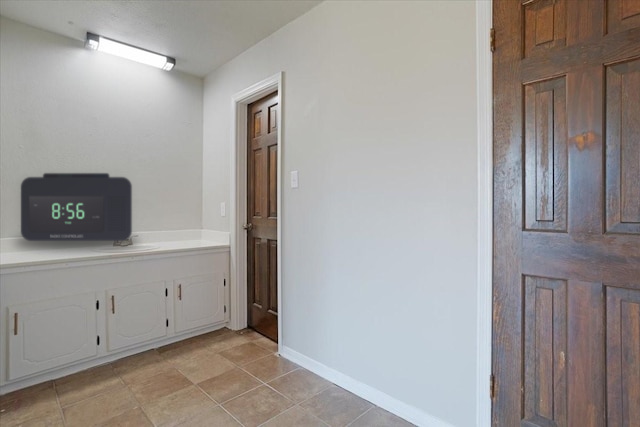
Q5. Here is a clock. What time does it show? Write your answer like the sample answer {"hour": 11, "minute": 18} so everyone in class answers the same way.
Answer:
{"hour": 8, "minute": 56}
